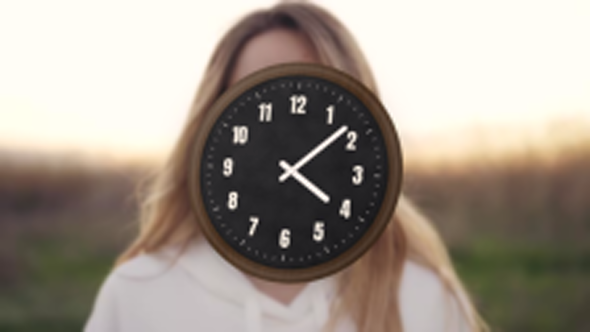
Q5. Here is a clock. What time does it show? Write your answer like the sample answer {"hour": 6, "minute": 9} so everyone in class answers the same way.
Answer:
{"hour": 4, "minute": 8}
